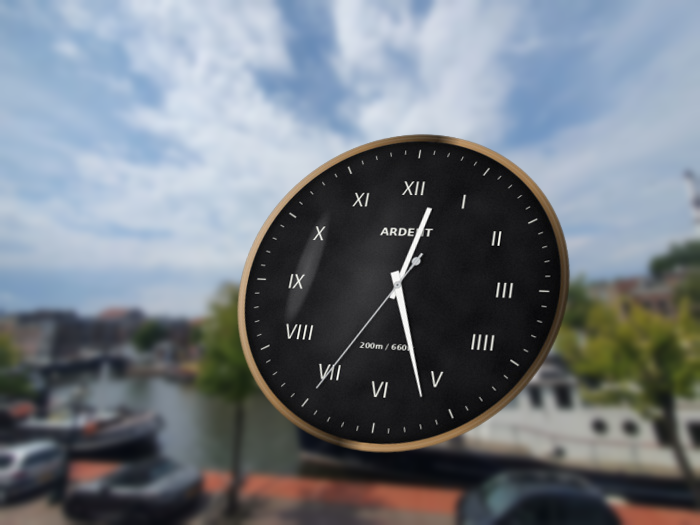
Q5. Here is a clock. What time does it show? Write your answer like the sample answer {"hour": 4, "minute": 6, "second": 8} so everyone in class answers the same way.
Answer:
{"hour": 12, "minute": 26, "second": 35}
